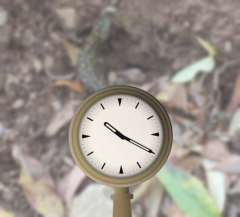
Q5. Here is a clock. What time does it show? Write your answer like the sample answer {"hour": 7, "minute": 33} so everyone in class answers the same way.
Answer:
{"hour": 10, "minute": 20}
